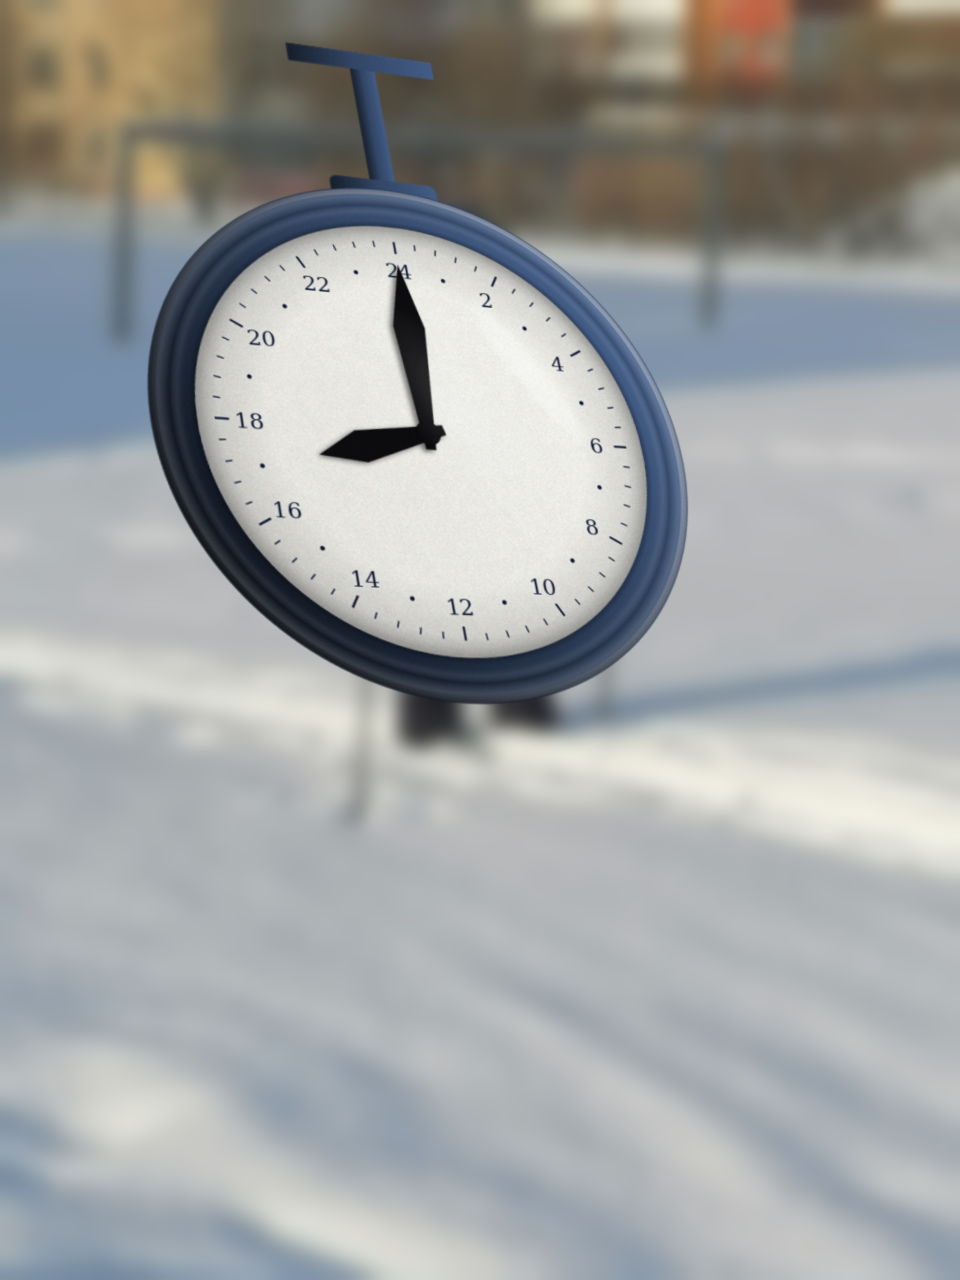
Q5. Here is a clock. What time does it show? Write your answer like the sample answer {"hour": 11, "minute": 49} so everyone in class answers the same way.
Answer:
{"hour": 17, "minute": 0}
